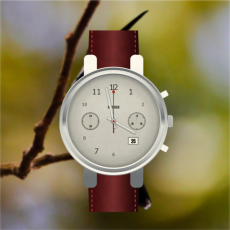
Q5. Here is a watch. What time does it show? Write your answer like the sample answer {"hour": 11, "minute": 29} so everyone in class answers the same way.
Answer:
{"hour": 3, "minute": 58}
